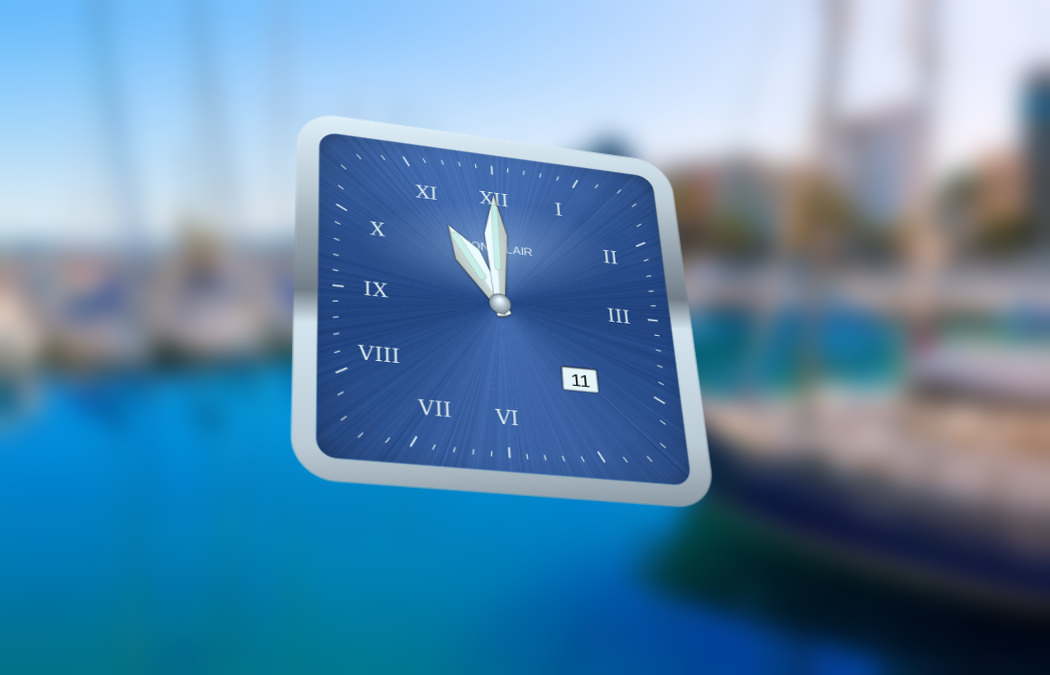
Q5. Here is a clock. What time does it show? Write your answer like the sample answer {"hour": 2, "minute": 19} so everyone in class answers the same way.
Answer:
{"hour": 11, "minute": 0}
